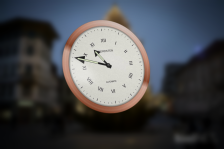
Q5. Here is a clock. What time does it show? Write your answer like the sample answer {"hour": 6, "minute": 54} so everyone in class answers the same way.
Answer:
{"hour": 10, "minute": 48}
